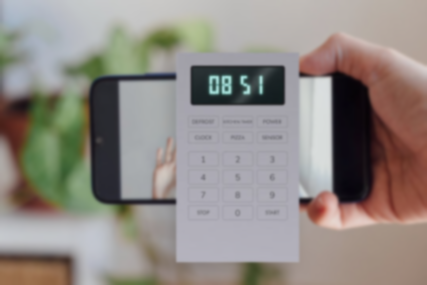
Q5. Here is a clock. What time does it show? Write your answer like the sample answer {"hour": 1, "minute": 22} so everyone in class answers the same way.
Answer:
{"hour": 8, "minute": 51}
